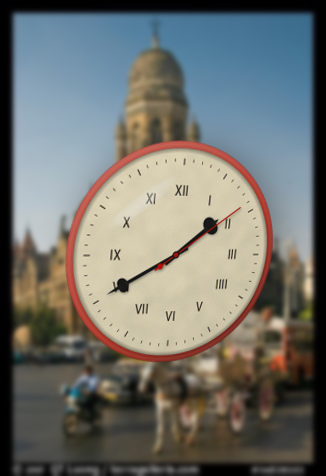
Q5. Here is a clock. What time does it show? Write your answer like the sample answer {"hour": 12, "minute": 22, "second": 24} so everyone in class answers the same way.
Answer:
{"hour": 1, "minute": 40, "second": 9}
